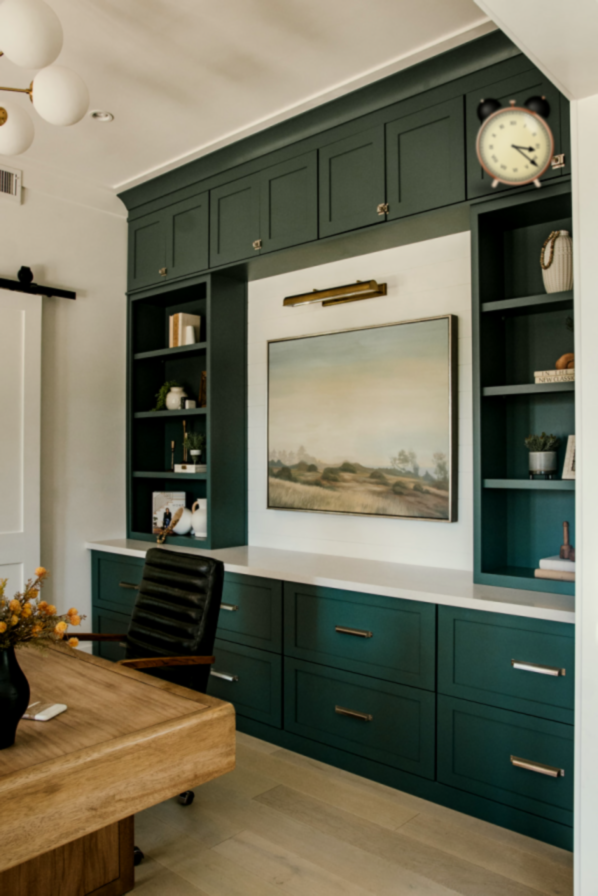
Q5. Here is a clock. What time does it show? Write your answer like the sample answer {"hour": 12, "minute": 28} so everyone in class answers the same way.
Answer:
{"hour": 3, "minute": 22}
